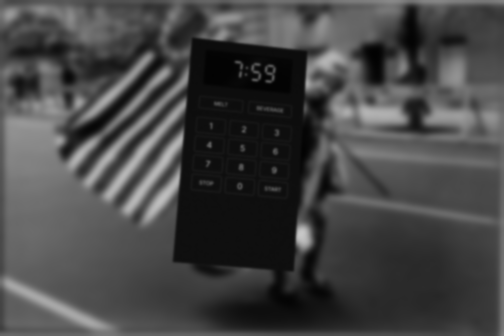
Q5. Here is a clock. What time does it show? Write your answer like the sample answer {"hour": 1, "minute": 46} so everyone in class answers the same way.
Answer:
{"hour": 7, "minute": 59}
